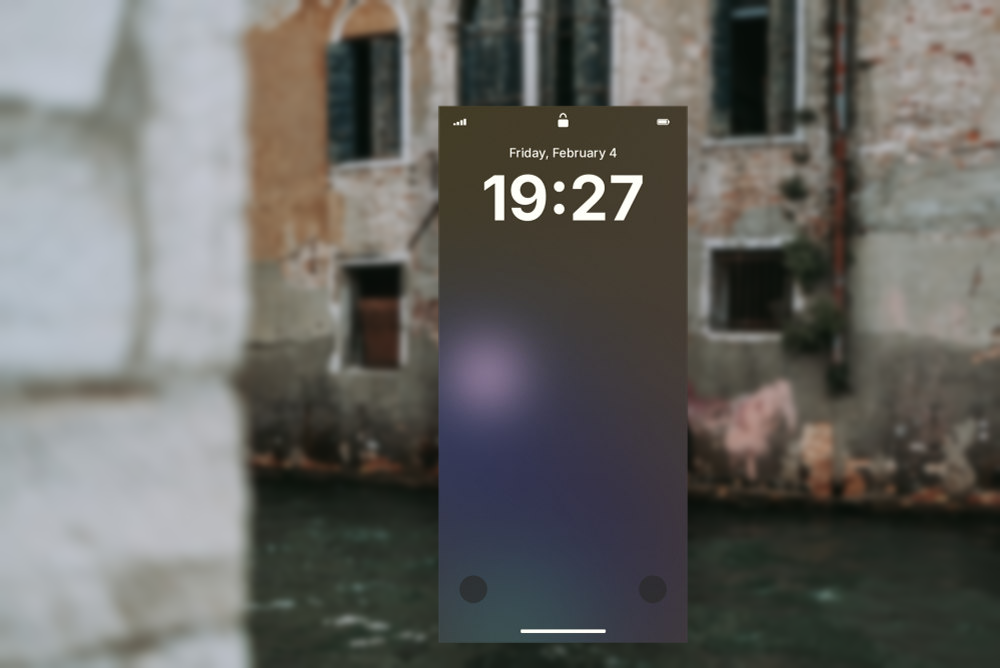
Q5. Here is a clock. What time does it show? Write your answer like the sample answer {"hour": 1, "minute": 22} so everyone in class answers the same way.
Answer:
{"hour": 19, "minute": 27}
